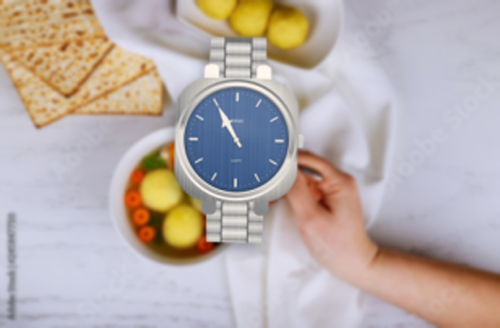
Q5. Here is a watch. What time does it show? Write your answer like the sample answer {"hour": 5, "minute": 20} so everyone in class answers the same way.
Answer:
{"hour": 10, "minute": 55}
